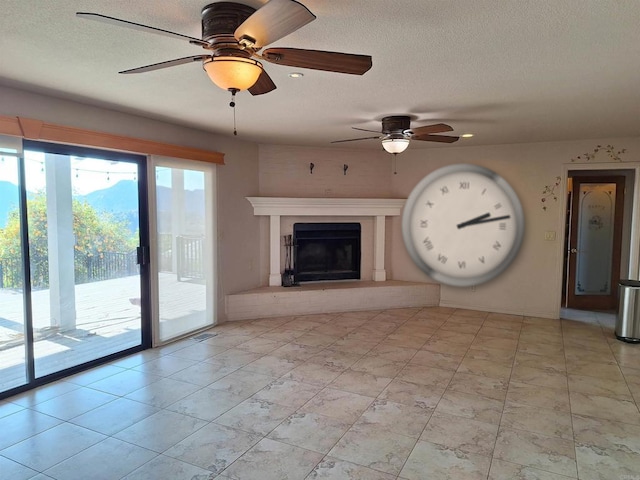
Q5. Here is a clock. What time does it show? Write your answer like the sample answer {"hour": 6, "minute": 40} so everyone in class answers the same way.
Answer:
{"hour": 2, "minute": 13}
